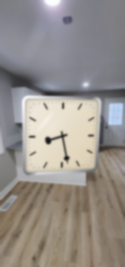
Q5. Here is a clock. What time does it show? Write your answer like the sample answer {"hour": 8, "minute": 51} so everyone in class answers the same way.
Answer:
{"hour": 8, "minute": 28}
